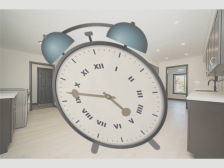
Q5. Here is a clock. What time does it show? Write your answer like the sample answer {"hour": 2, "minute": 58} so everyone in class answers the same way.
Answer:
{"hour": 4, "minute": 47}
